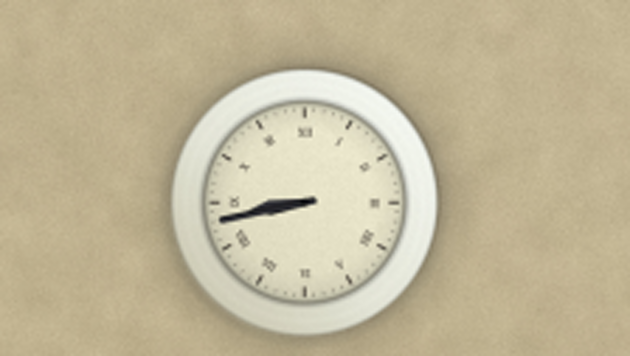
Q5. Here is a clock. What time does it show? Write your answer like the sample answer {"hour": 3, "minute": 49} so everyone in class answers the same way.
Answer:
{"hour": 8, "minute": 43}
